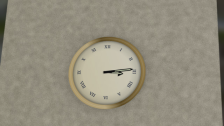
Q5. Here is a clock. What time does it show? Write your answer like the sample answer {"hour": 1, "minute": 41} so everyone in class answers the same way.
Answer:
{"hour": 3, "minute": 14}
